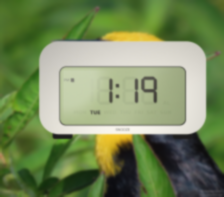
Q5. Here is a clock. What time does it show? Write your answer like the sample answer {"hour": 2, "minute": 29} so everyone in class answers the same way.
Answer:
{"hour": 1, "minute": 19}
